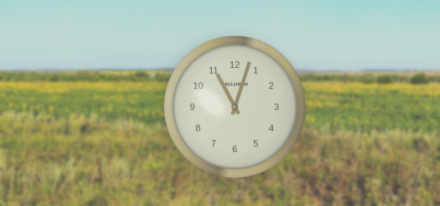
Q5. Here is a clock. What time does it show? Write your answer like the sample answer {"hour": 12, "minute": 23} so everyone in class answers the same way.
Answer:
{"hour": 11, "minute": 3}
